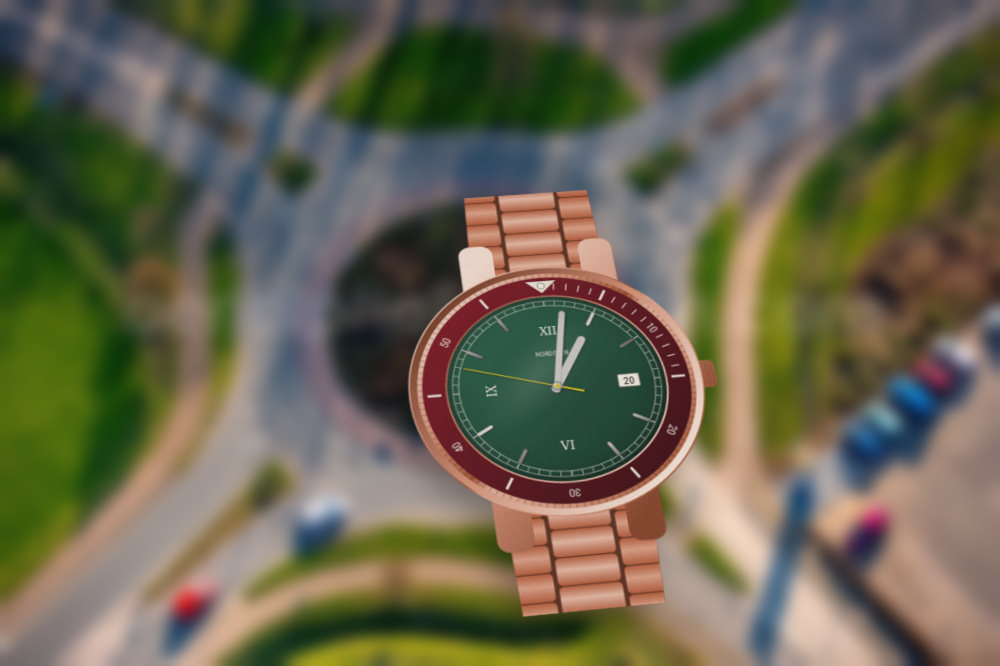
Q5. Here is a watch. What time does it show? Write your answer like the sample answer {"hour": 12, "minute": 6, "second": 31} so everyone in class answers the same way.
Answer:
{"hour": 1, "minute": 1, "second": 48}
